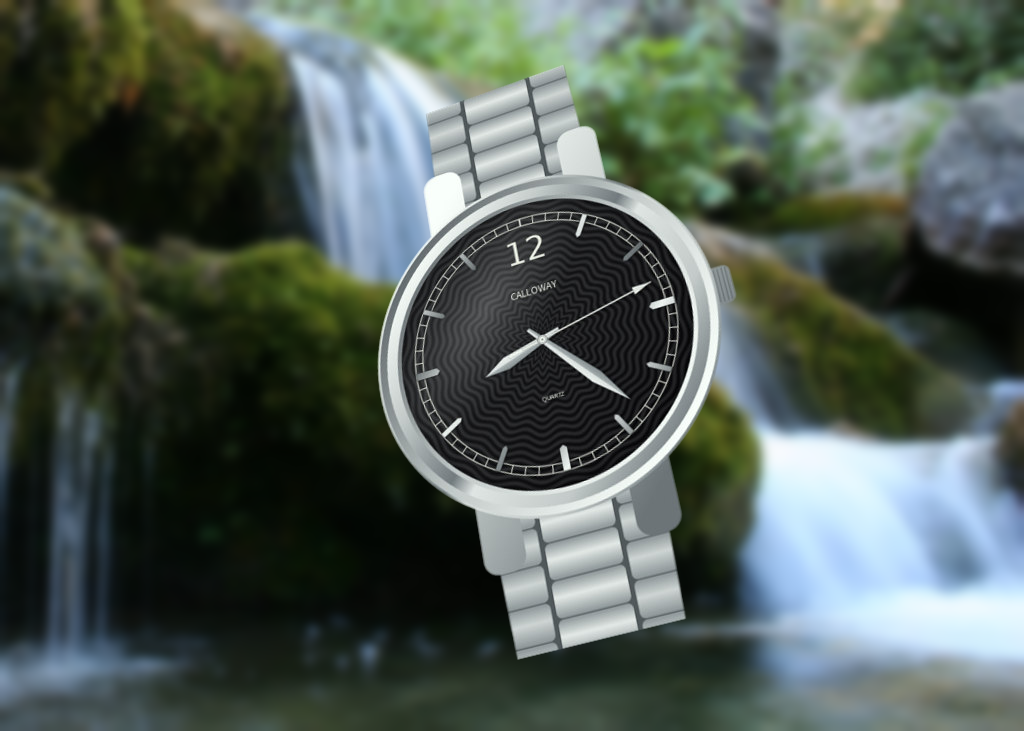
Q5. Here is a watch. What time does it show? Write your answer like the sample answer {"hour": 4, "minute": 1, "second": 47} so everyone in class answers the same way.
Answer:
{"hour": 8, "minute": 23, "second": 13}
